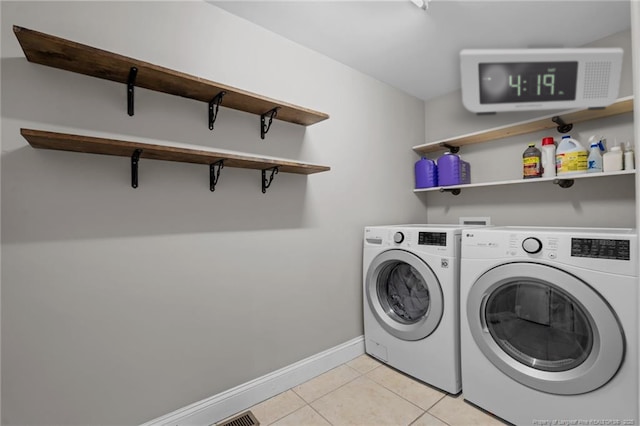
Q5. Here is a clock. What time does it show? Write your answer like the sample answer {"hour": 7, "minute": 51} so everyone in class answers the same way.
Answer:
{"hour": 4, "minute": 19}
